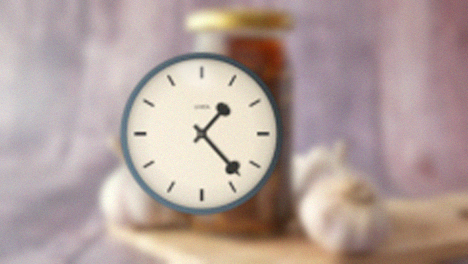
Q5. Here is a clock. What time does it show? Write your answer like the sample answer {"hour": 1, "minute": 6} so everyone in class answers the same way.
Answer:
{"hour": 1, "minute": 23}
